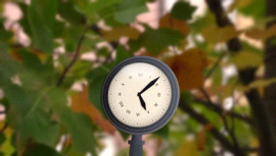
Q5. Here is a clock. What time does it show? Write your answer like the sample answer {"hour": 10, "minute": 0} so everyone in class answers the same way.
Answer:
{"hour": 5, "minute": 8}
